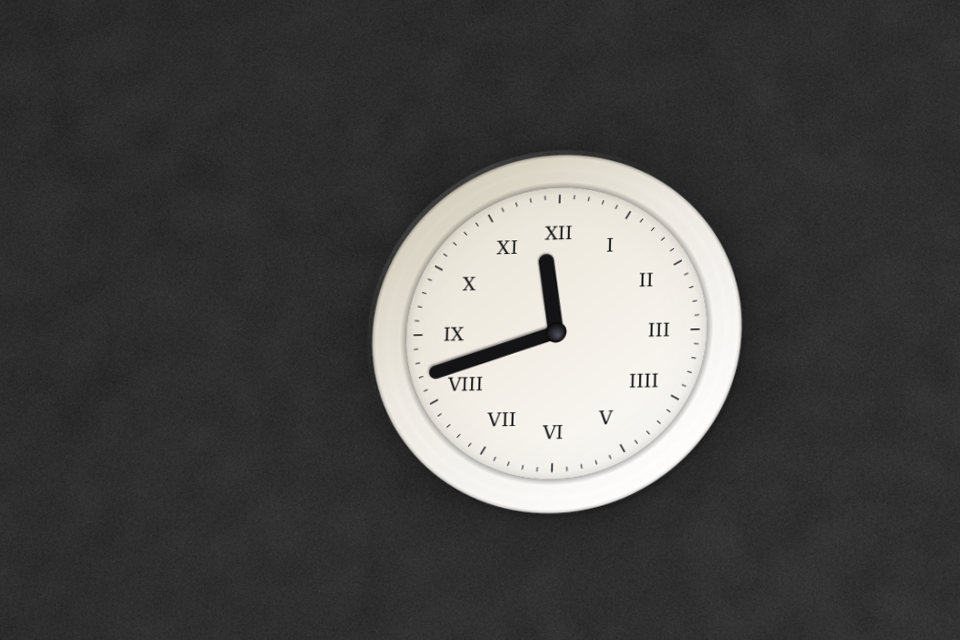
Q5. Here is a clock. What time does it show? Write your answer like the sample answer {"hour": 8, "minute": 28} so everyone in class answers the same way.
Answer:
{"hour": 11, "minute": 42}
